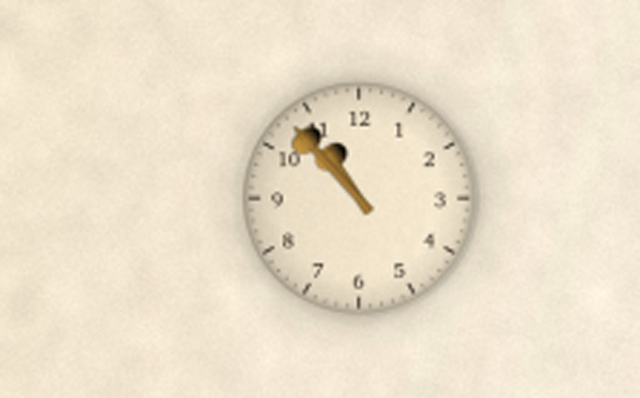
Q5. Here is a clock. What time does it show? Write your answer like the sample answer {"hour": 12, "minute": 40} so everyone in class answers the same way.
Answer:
{"hour": 10, "minute": 53}
